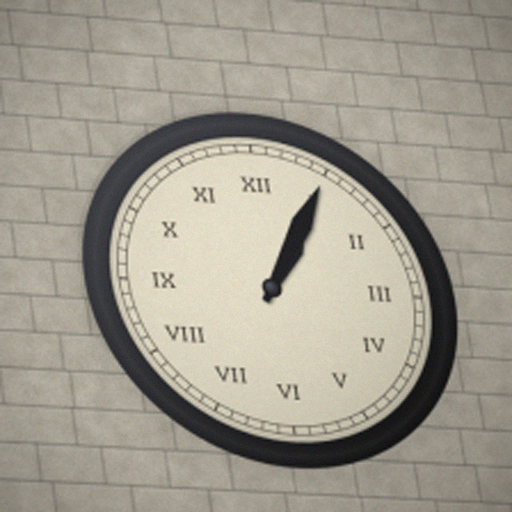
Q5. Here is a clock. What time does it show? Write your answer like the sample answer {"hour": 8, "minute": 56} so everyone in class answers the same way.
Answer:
{"hour": 1, "minute": 5}
